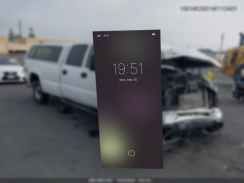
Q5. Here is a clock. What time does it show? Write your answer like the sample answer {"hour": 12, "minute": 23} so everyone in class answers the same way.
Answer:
{"hour": 19, "minute": 51}
